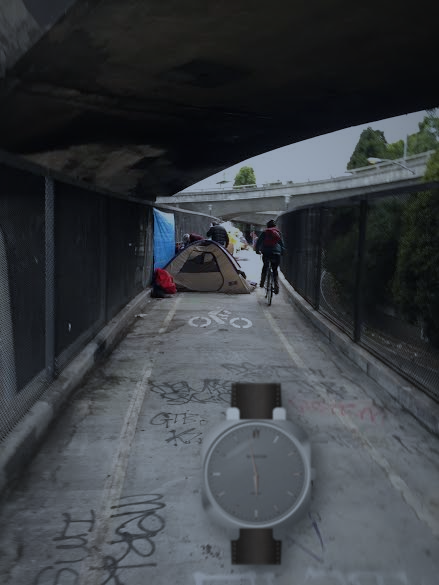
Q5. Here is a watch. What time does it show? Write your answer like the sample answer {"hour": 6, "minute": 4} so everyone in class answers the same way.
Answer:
{"hour": 5, "minute": 58}
